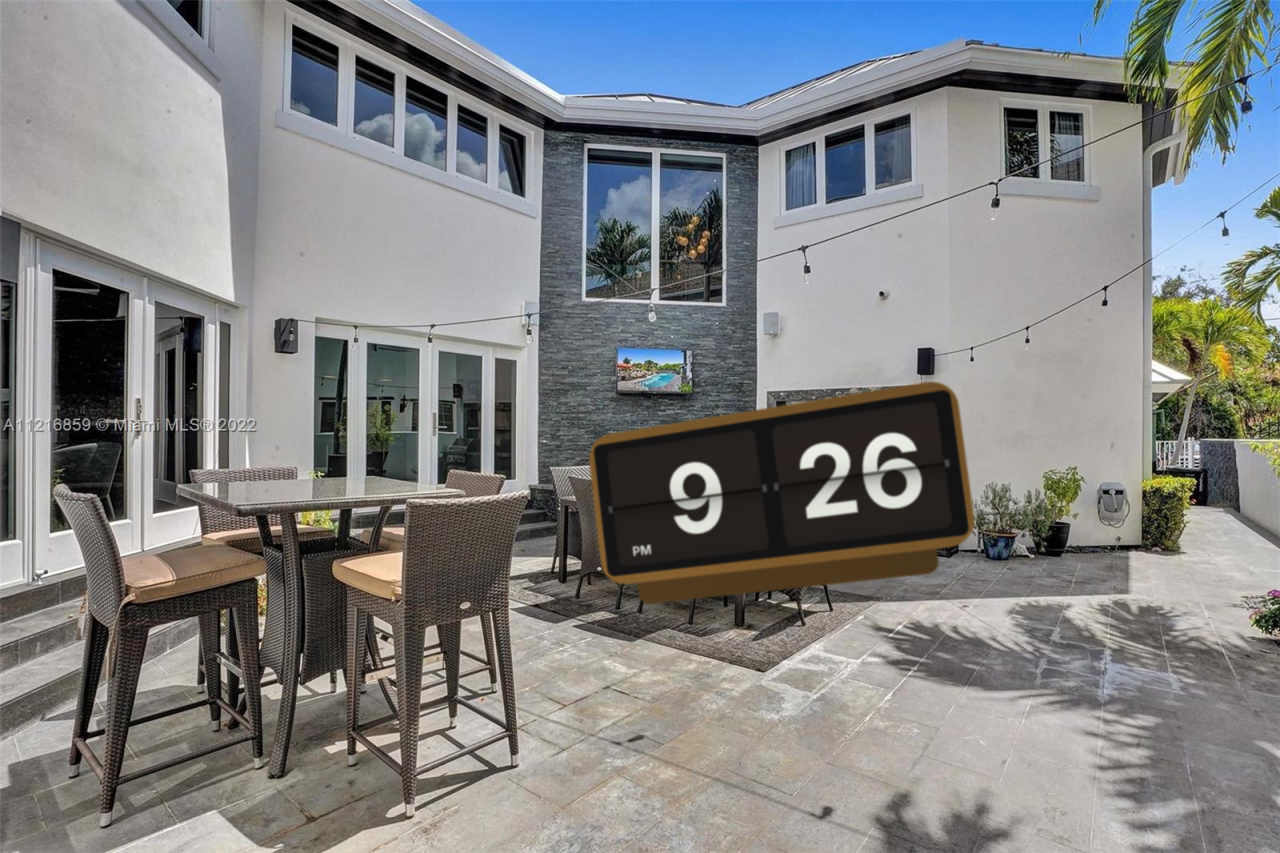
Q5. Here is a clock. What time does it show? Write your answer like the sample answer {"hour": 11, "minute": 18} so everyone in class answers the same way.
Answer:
{"hour": 9, "minute": 26}
